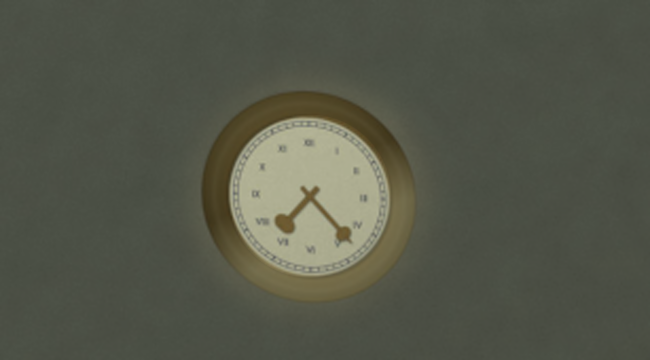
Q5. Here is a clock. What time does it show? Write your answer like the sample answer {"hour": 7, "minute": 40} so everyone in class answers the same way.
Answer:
{"hour": 7, "minute": 23}
